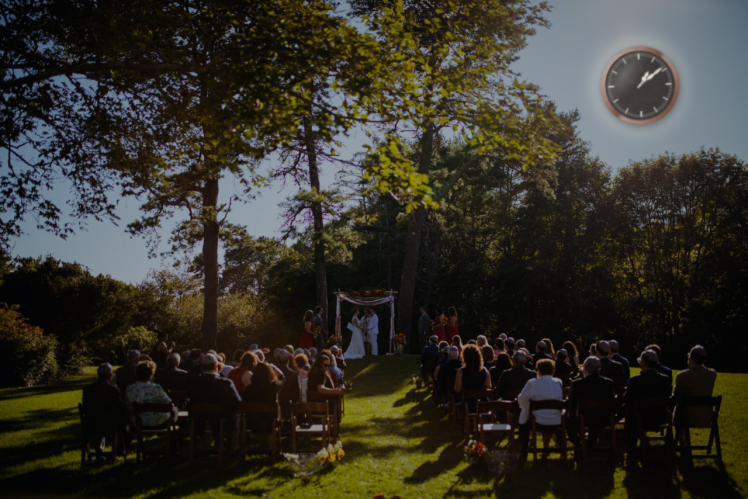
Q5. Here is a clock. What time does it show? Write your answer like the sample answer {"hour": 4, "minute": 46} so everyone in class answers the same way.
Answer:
{"hour": 1, "minute": 9}
